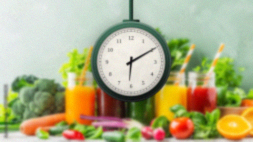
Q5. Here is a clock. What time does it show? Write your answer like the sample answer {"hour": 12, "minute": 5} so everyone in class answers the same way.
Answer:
{"hour": 6, "minute": 10}
